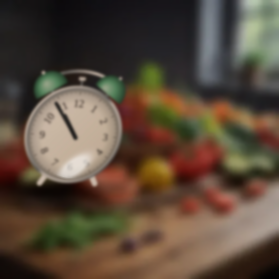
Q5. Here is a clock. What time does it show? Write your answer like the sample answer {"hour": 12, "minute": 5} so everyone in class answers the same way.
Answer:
{"hour": 10, "minute": 54}
